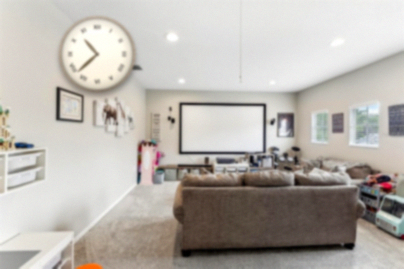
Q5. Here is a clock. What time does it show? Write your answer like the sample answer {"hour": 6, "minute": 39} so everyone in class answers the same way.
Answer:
{"hour": 10, "minute": 38}
